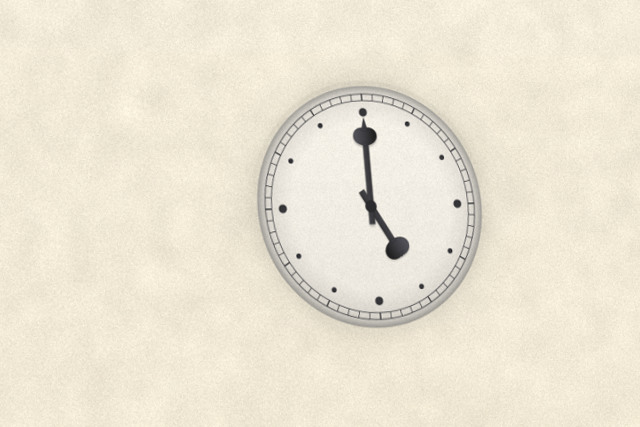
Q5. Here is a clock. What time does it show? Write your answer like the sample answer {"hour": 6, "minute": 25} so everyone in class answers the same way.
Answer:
{"hour": 5, "minute": 0}
